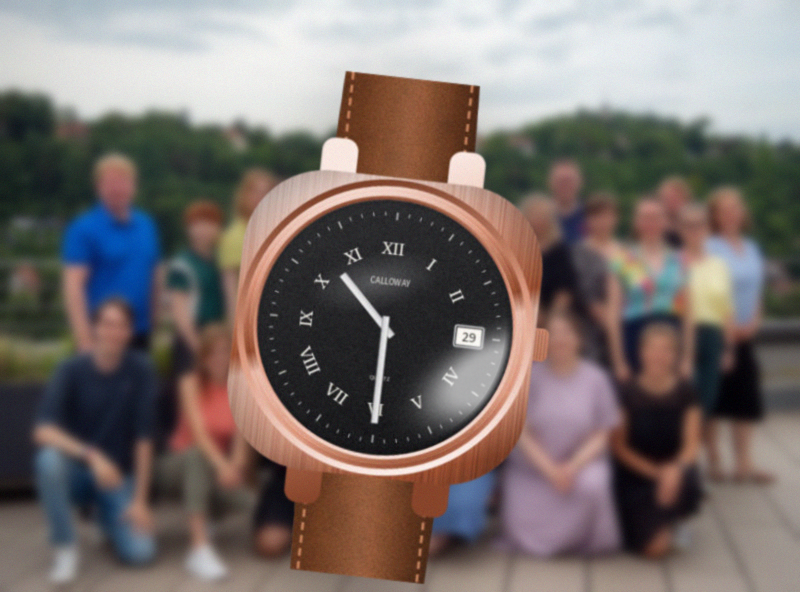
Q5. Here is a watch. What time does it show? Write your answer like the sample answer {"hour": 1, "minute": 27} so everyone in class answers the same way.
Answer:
{"hour": 10, "minute": 30}
